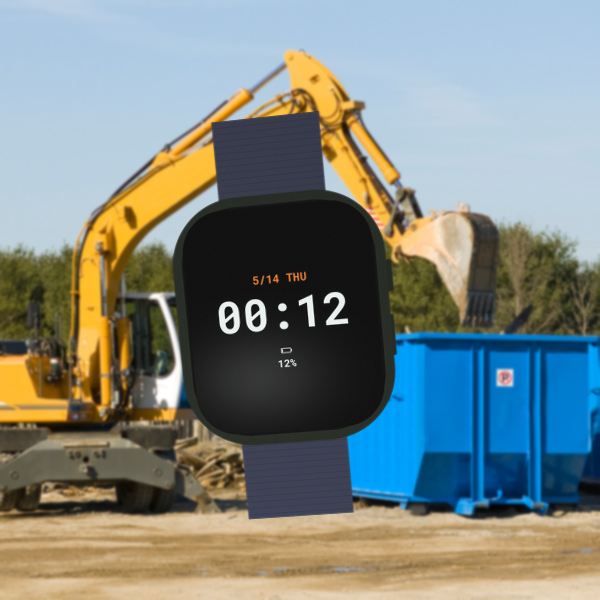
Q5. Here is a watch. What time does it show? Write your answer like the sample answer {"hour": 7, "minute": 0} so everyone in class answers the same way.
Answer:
{"hour": 0, "minute": 12}
